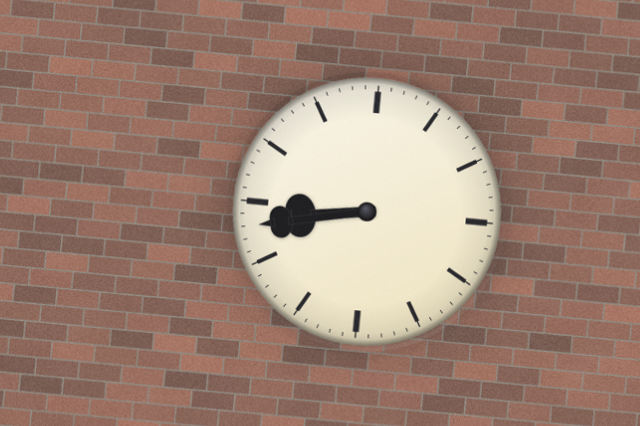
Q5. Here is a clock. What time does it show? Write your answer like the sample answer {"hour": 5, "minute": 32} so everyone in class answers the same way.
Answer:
{"hour": 8, "minute": 43}
